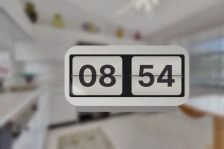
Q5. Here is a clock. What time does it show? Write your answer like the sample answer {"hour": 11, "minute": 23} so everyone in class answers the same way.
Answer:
{"hour": 8, "minute": 54}
